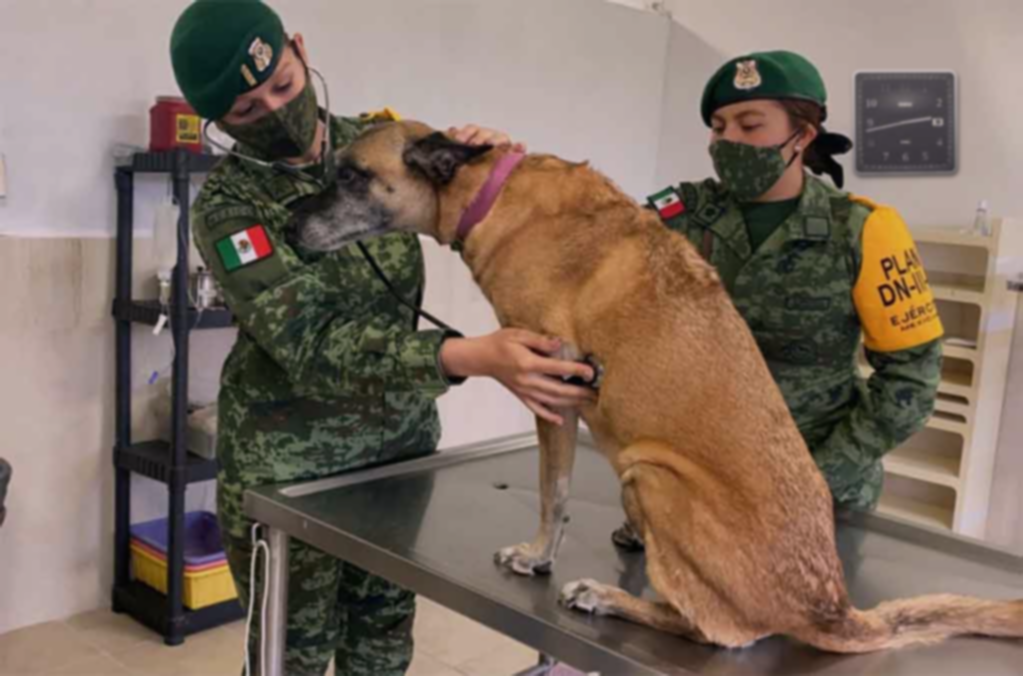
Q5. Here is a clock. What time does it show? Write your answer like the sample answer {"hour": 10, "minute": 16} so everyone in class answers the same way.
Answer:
{"hour": 2, "minute": 43}
